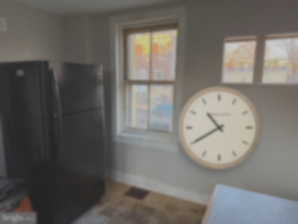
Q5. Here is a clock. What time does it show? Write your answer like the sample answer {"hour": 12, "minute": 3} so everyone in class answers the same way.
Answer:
{"hour": 10, "minute": 40}
